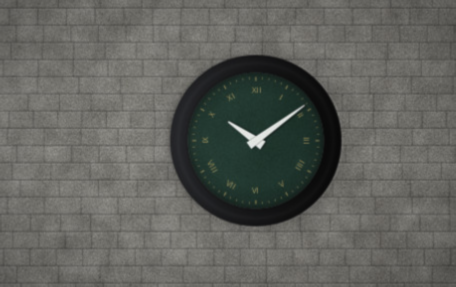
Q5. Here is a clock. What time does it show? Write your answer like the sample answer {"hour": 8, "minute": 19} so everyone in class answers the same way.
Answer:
{"hour": 10, "minute": 9}
